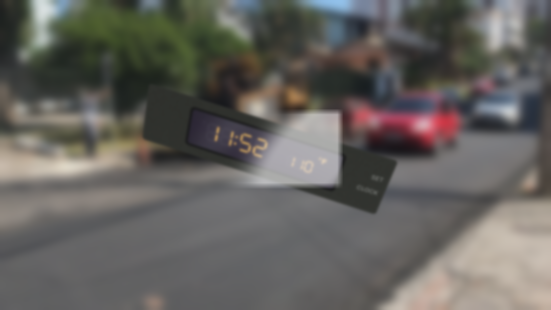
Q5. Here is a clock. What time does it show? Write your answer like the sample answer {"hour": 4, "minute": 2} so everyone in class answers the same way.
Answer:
{"hour": 11, "minute": 52}
